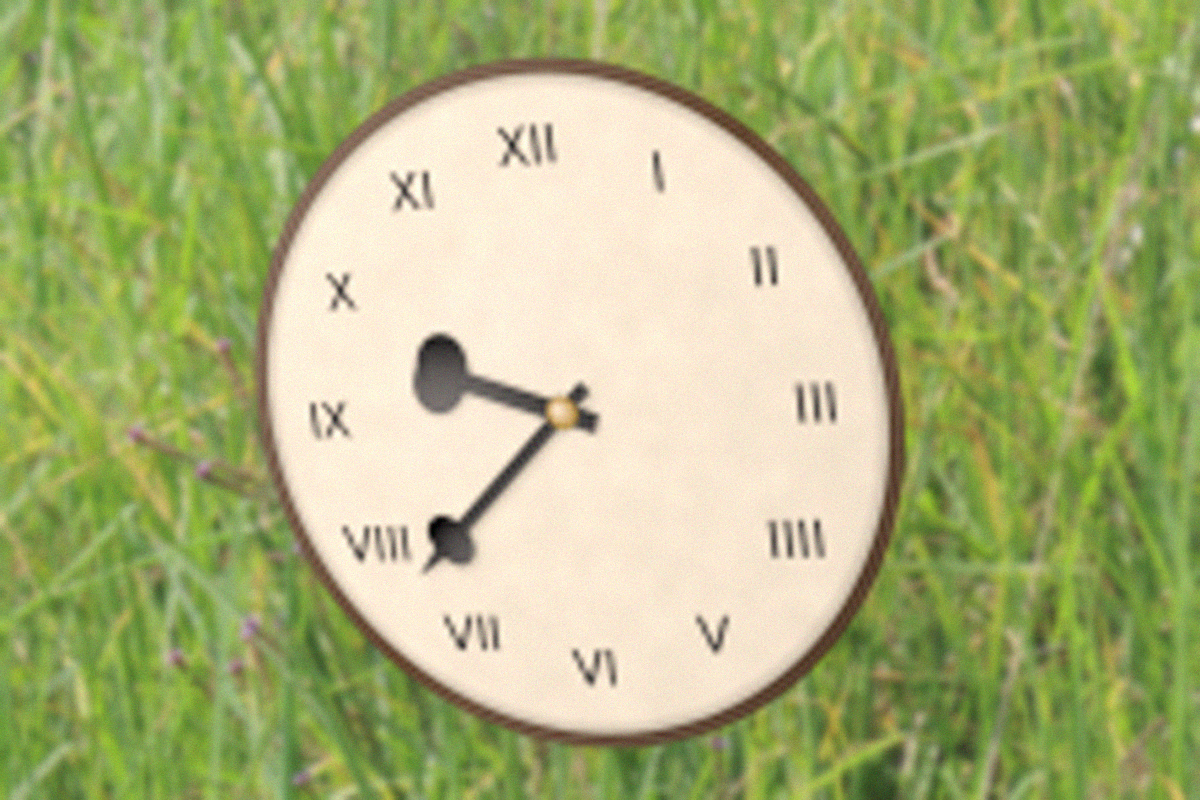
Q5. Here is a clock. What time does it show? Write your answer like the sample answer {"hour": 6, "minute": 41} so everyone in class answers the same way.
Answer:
{"hour": 9, "minute": 38}
